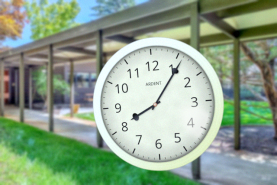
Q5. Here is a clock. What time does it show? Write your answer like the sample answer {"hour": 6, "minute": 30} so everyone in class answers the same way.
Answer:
{"hour": 8, "minute": 6}
